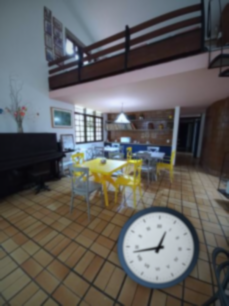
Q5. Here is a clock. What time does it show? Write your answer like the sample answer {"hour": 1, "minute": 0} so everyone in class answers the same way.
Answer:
{"hour": 12, "minute": 43}
